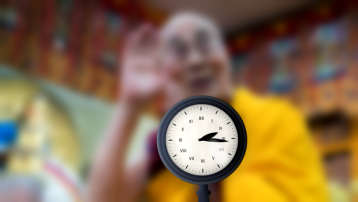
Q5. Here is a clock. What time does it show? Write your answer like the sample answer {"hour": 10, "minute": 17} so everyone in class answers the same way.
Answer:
{"hour": 2, "minute": 16}
